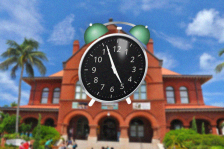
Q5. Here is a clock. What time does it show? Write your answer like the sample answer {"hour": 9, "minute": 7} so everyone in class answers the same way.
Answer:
{"hour": 4, "minute": 56}
